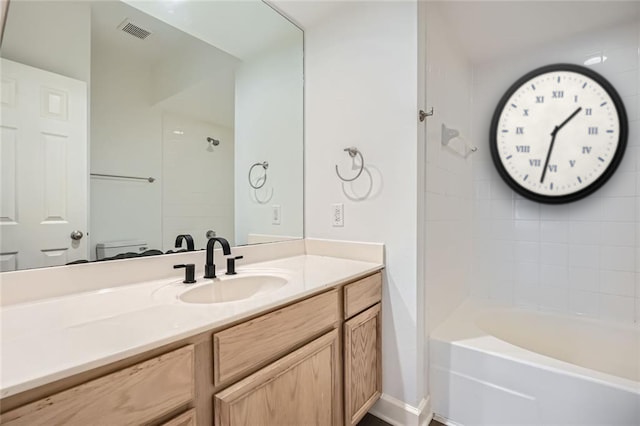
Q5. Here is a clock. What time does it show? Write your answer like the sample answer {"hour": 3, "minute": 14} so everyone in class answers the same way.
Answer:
{"hour": 1, "minute": 32}
